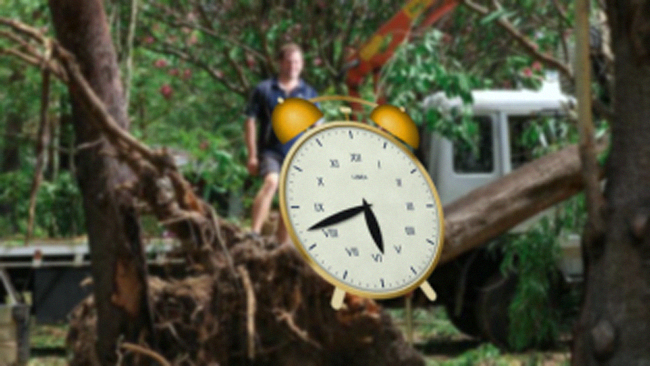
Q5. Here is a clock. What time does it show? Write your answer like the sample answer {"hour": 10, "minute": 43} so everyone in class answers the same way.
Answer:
{"hour": 5, "minute": 42}
